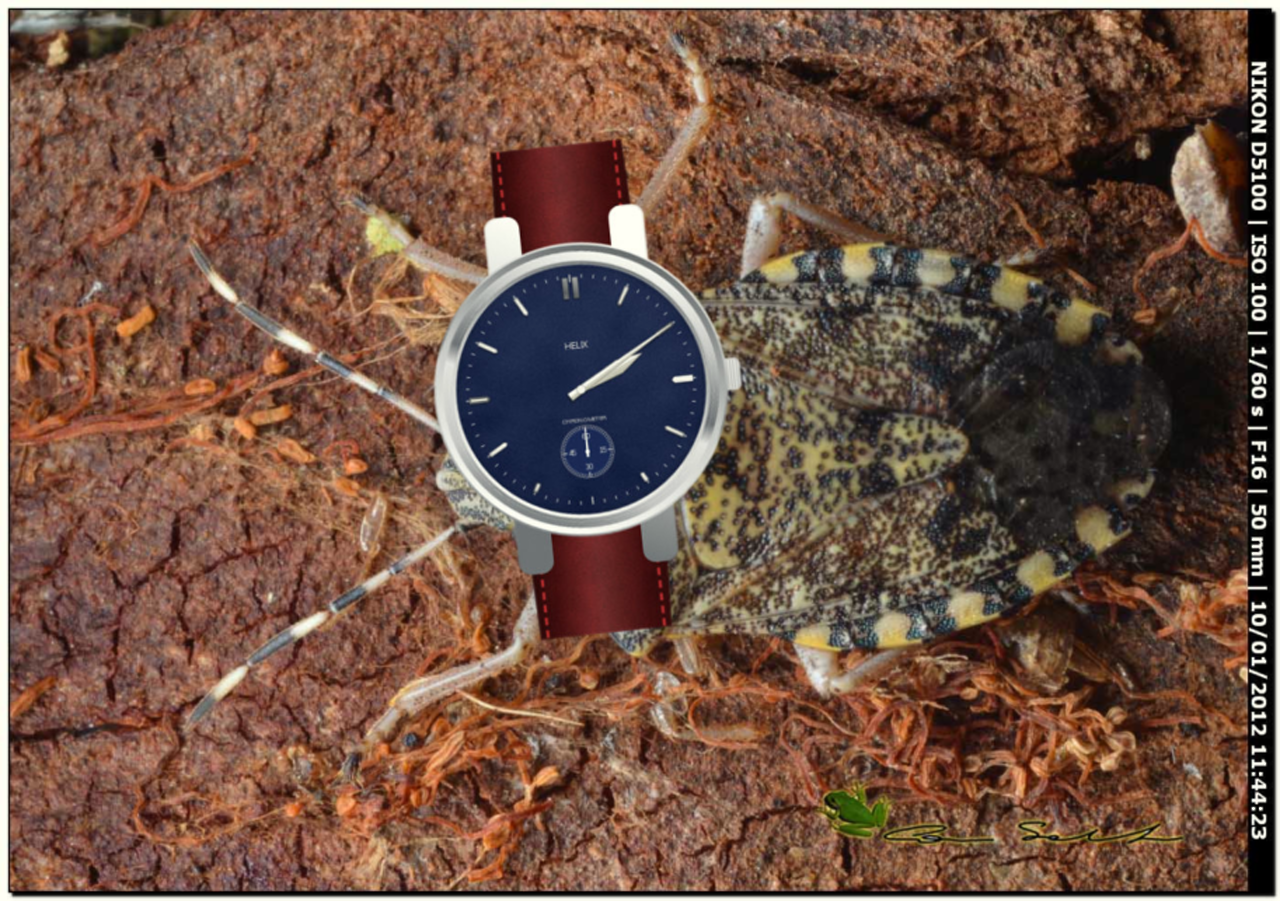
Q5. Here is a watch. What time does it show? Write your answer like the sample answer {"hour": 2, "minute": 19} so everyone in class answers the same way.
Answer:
{"hour": 2, "minute": 10}
